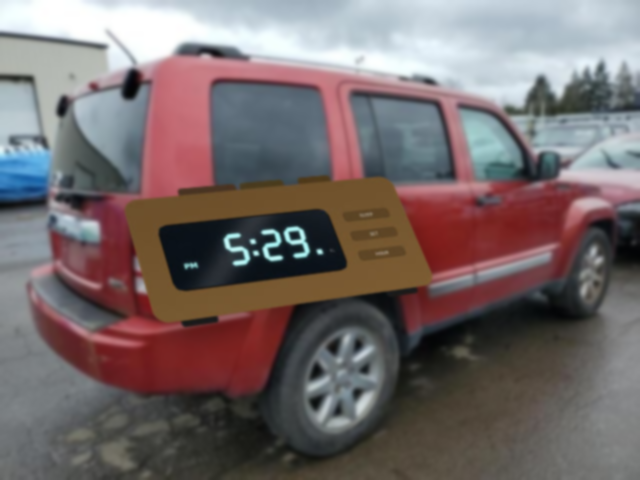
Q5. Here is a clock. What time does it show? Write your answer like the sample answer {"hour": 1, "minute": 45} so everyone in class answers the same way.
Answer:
{"hour": 5, "minute": 29}
